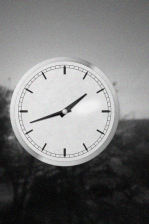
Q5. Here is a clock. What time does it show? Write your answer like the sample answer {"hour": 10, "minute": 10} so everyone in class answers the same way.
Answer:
{"hour": 1, "minute": 42}
